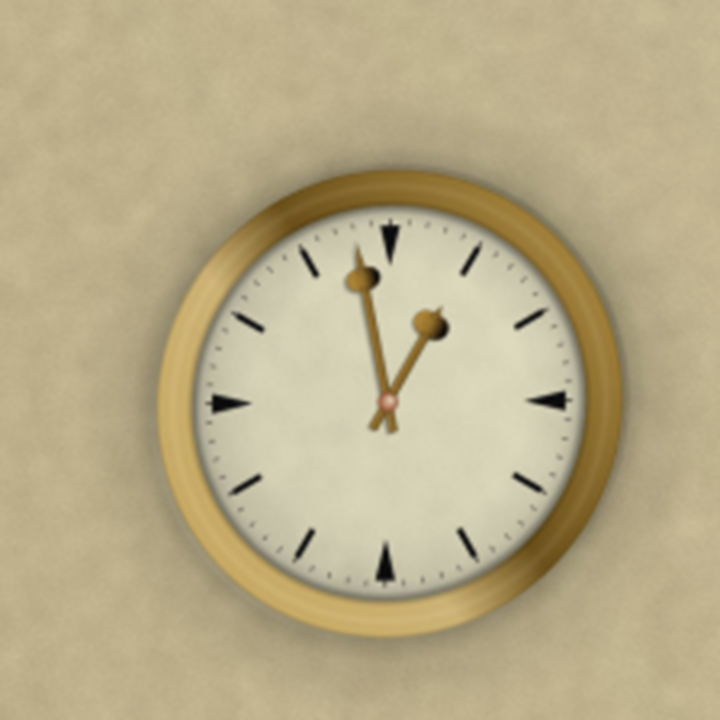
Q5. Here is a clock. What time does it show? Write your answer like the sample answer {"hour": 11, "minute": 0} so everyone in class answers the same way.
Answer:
{"hour": 12, "minute": 58}
